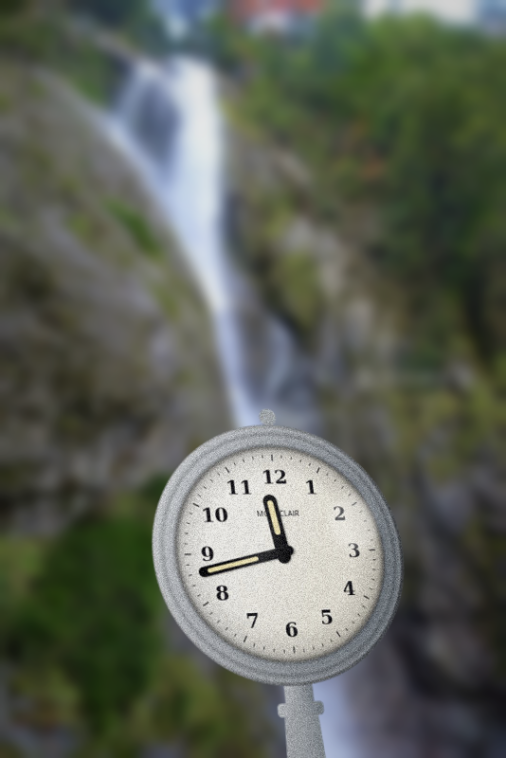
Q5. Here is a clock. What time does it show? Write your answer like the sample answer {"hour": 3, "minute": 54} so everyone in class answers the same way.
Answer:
{"hour": 11, "minute": 43}
